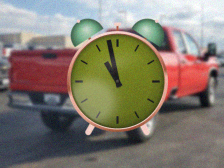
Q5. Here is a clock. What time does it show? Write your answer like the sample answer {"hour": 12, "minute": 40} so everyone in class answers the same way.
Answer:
{"hour": 10, "minute": 58}
